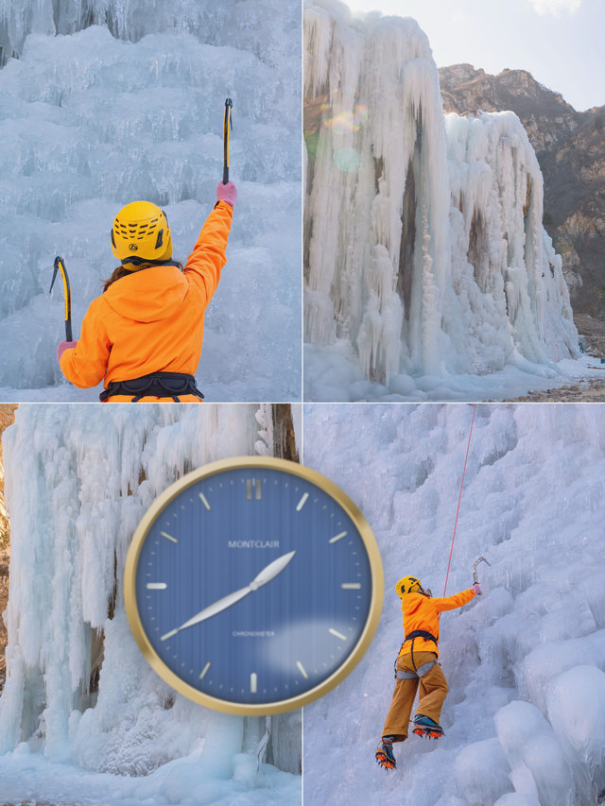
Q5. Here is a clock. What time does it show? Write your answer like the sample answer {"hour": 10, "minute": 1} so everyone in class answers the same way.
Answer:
{"hour": 1, "minute": 40}
